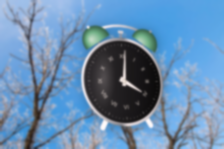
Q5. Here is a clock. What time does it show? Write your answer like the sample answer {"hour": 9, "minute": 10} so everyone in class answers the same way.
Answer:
{"hour": 4, "minute": 1}
